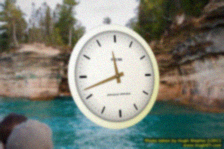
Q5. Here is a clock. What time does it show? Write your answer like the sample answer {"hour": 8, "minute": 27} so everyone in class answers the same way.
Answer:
{"hour": 11, "minute": 42}
